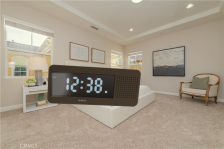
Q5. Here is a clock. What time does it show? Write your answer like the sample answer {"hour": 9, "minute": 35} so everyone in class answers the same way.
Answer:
{"hour": 12, "minute": 38}
